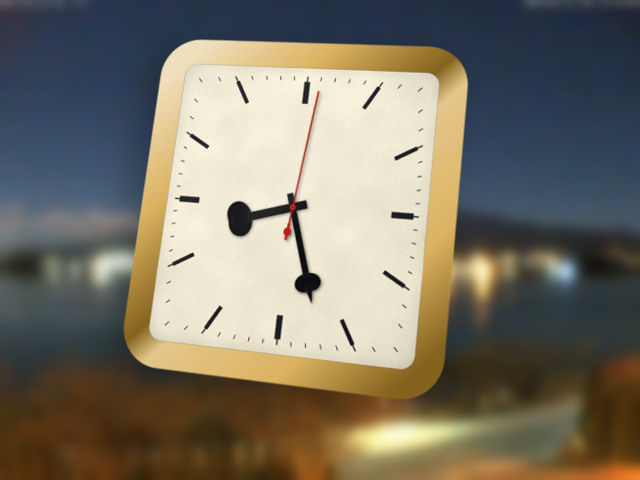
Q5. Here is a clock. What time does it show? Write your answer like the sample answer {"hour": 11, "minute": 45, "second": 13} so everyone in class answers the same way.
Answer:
{"hour": 8, "minute": 27, "second": 1}
